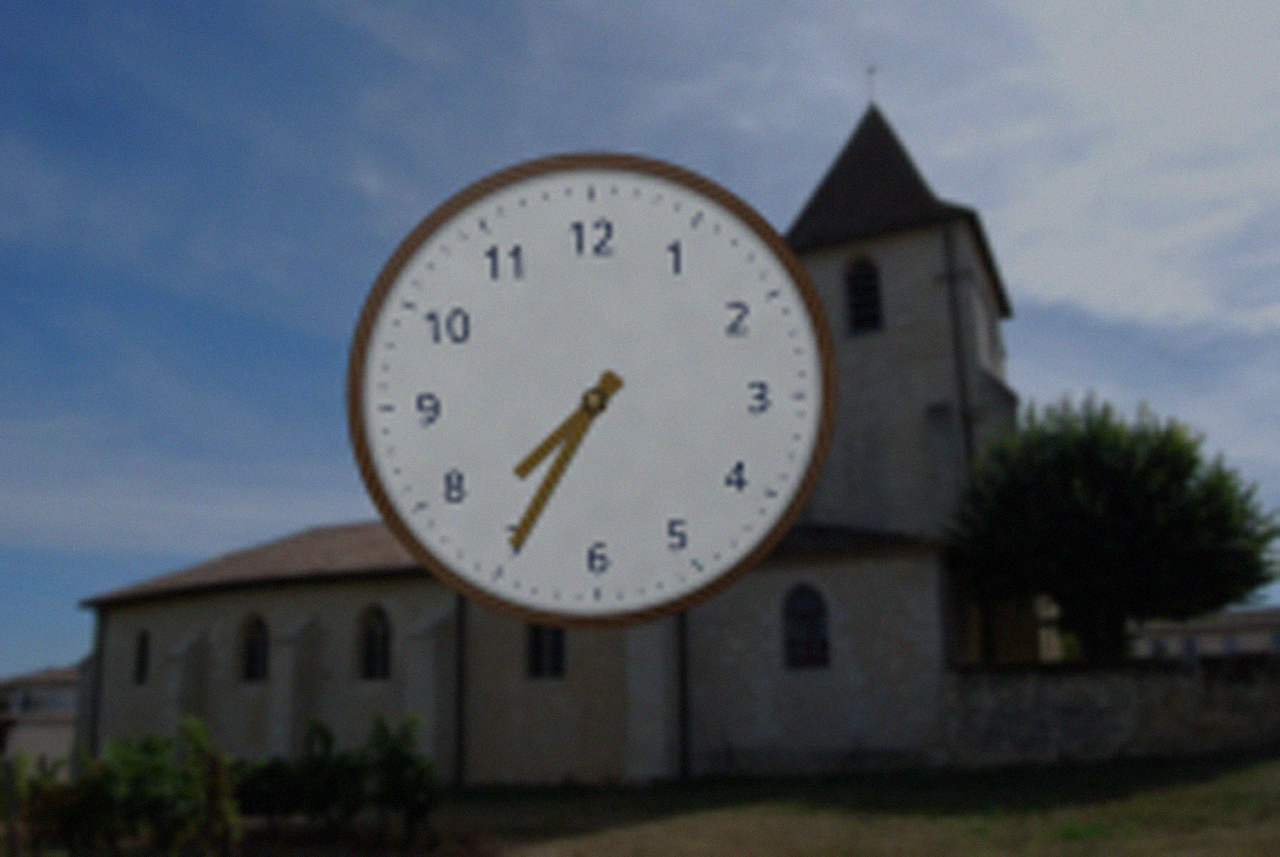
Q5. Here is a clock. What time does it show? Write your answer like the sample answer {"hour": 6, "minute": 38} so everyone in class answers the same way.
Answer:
{"hour": 7, "minute": 35}
